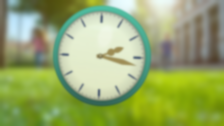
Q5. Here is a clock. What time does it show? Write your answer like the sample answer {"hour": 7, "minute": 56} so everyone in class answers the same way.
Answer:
{"hour": 2, "minute": 17}
